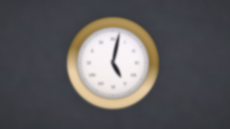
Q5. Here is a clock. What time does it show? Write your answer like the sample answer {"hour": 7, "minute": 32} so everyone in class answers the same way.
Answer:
{"hour": 5, "minute": 2}
